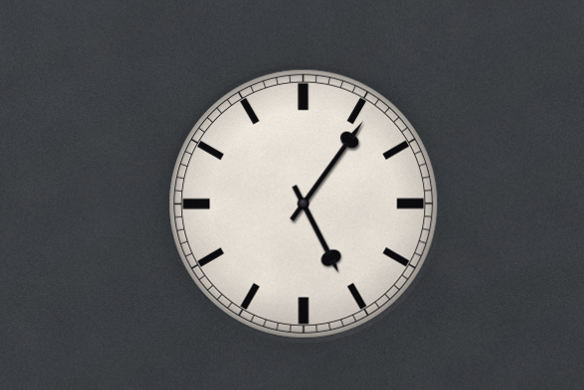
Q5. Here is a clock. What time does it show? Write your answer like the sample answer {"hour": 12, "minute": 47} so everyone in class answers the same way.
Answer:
{"hour": 5, "minute": 6}
